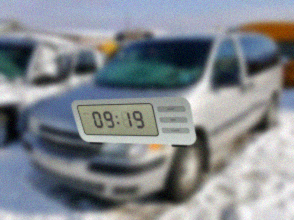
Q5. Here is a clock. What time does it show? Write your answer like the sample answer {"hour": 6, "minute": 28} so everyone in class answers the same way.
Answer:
{"hour": 9, "minute": 19}
